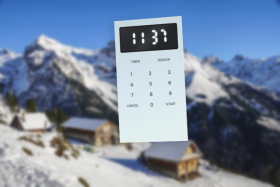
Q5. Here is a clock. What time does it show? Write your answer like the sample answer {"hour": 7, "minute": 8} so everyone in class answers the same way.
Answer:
{"hour": 11, "minute": 37}
